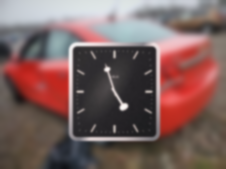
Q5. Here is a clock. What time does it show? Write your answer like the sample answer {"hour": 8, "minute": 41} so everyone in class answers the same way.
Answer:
{"hour": 4, "minute": 57}
